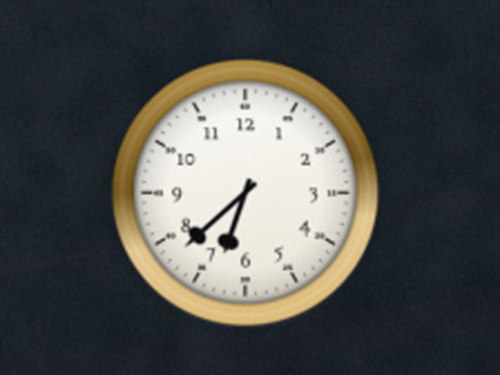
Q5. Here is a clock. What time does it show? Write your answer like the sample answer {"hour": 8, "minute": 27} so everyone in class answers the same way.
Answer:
{"hour": 6, "minute": 38}
